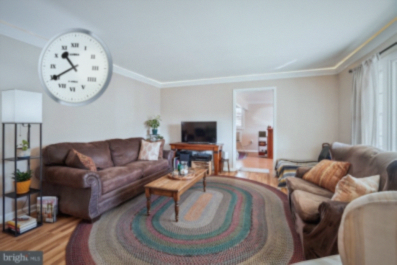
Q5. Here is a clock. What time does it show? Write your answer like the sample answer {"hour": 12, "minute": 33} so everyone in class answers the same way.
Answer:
{"hour": 10, "minute": 40}
